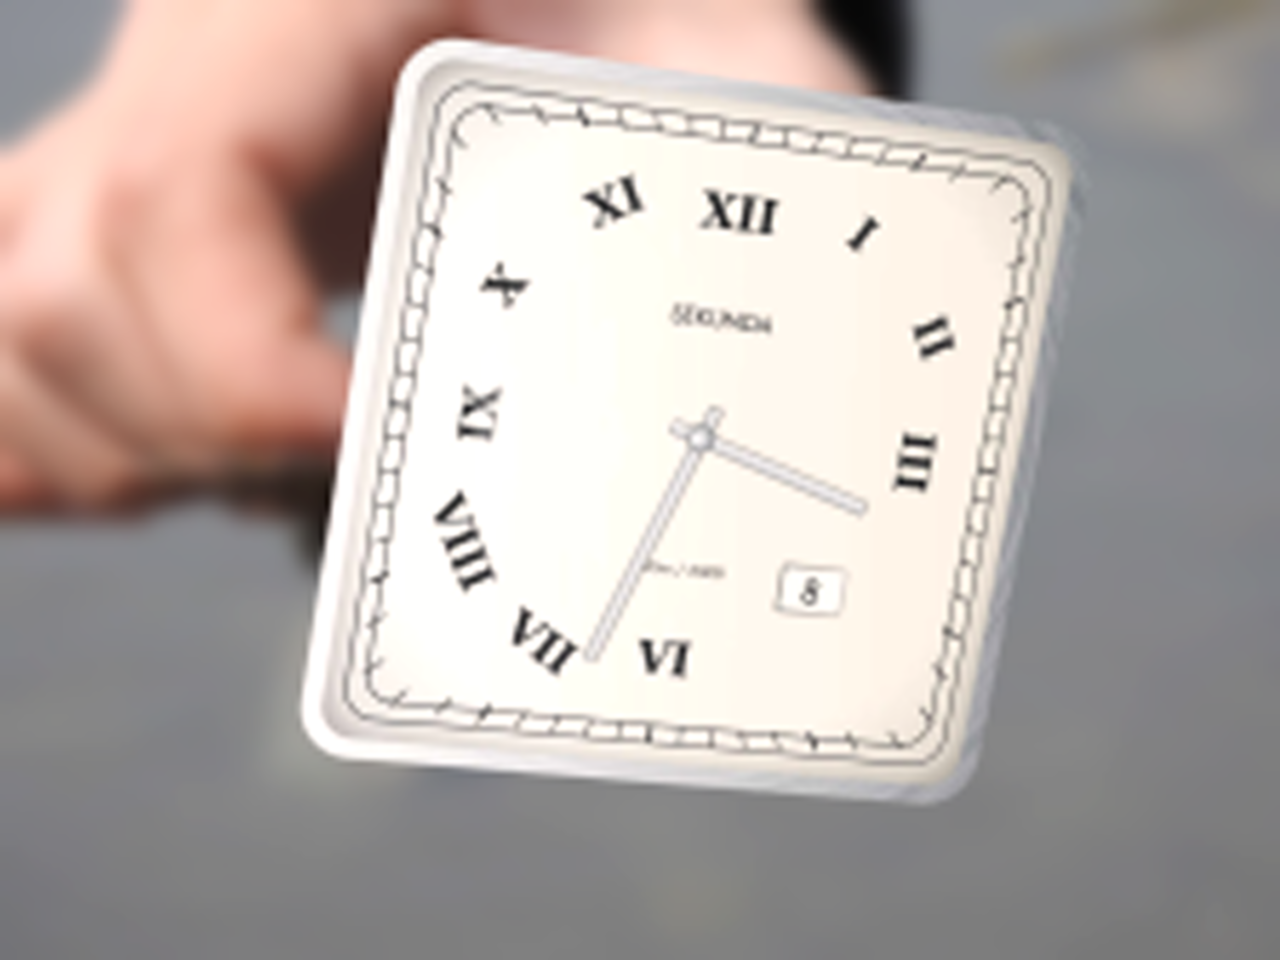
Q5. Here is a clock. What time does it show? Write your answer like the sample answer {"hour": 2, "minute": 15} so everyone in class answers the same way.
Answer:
{"hour": 3, "minute": 33}
